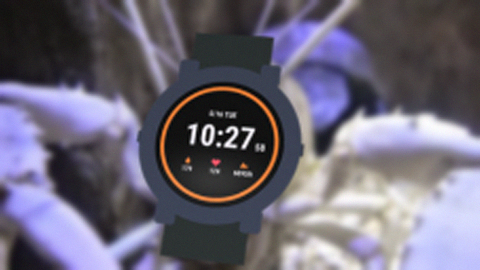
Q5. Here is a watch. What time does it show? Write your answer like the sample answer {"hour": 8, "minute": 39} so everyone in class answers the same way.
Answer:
{"hour": 10, "minute": 27}
